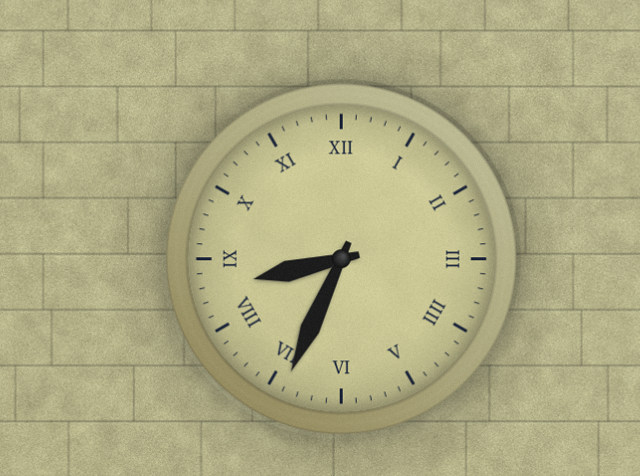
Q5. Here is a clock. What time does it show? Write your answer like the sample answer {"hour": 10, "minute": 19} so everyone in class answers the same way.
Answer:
{"hour": 8, "minute": 34}
